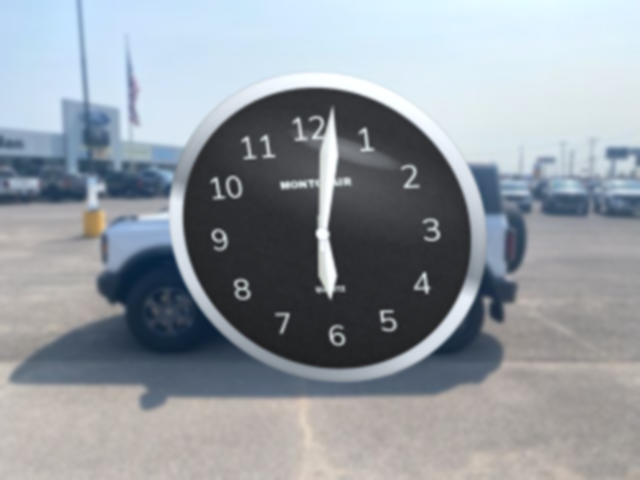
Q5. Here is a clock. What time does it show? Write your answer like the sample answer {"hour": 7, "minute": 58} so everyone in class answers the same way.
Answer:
{"hour": 6, "minute": 2}
